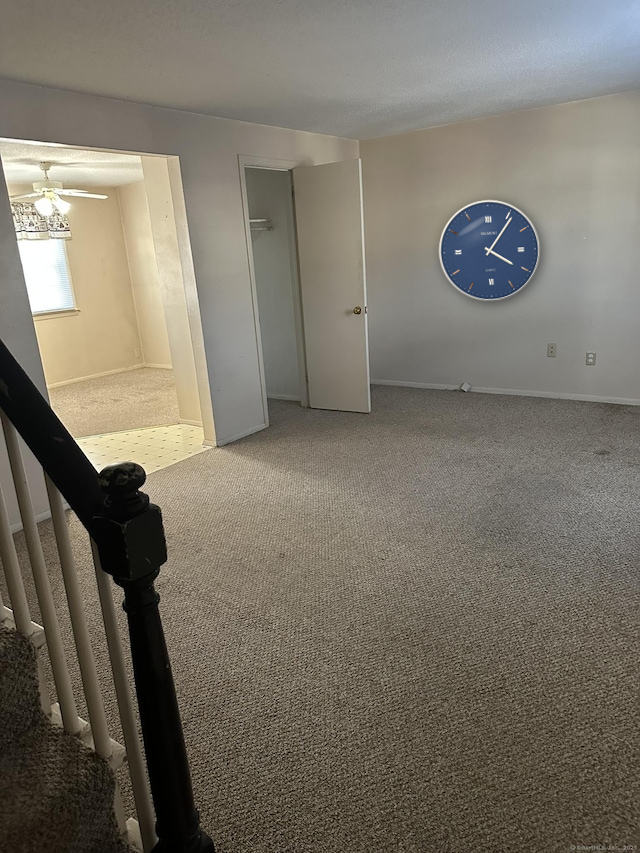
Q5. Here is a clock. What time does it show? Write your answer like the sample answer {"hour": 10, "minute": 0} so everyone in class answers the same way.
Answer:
{"hour": 4, "minute": 6}
